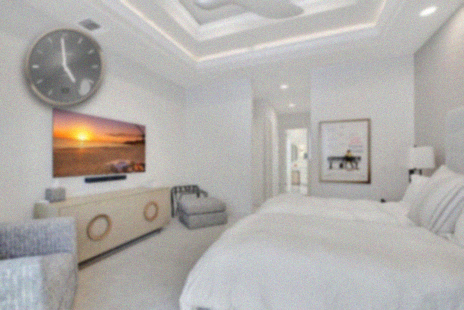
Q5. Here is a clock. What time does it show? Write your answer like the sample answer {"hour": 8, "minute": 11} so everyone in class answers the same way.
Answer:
{"hour": 4, "minute": 59}
